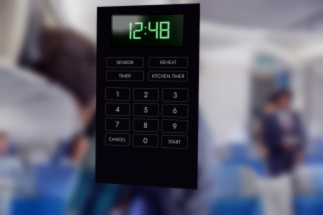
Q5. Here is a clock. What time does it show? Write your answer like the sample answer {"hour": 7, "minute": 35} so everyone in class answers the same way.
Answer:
{"hour": 12, "minute": 48}
